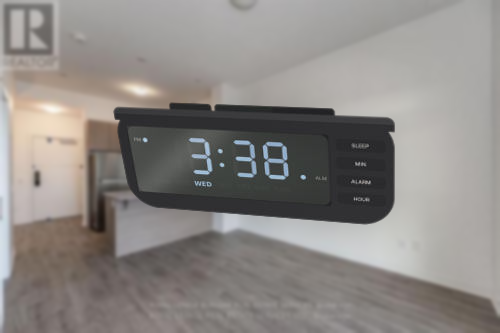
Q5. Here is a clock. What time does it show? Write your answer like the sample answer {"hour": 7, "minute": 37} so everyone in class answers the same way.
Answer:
{"hour": 3, "minute": 38}
